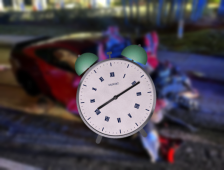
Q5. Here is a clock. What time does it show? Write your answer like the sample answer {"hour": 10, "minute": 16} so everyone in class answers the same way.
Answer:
{"hour": 8, "minute": 11}
